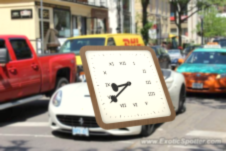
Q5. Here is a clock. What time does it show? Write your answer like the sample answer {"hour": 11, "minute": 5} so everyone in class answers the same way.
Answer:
{"hour": 8, "minute": 39}
